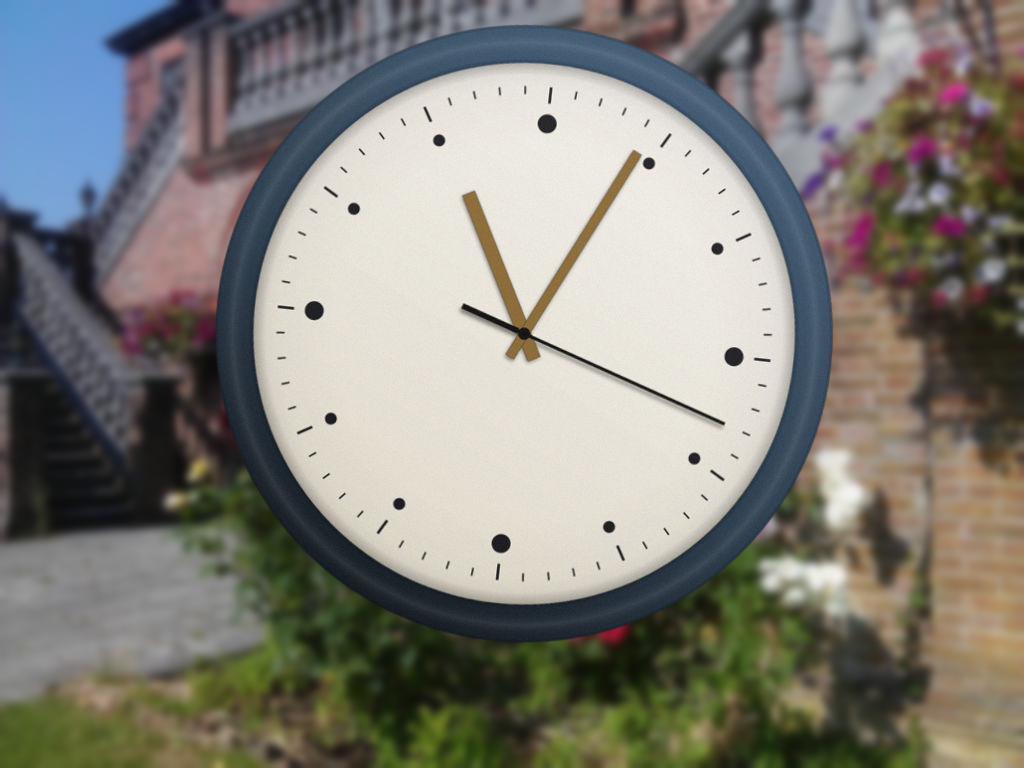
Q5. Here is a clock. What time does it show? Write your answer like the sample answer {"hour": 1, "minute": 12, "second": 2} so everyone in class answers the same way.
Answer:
{"hour": 11, "minute": 4, "second": 18}
